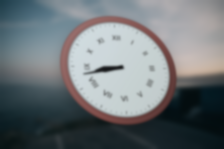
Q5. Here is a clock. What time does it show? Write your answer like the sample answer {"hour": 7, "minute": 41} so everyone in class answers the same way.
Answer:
{"hour": 8, "minute": 43}
